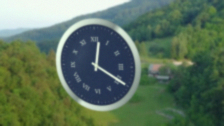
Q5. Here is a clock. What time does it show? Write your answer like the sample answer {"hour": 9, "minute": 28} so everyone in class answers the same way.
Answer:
{"hour": 12, "minute": 20}
